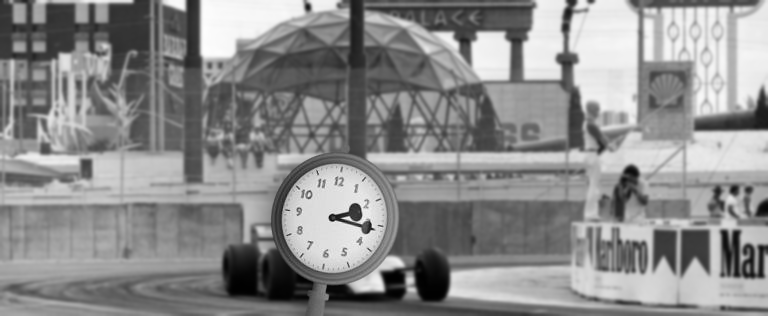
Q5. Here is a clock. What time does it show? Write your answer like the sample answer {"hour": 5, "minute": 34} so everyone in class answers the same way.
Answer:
{"hour": 2, "minute": 16}
